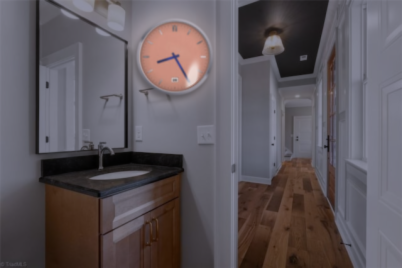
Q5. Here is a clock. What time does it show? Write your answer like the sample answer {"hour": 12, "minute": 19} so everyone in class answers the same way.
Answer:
{"hour": 8, "minute": 25}
